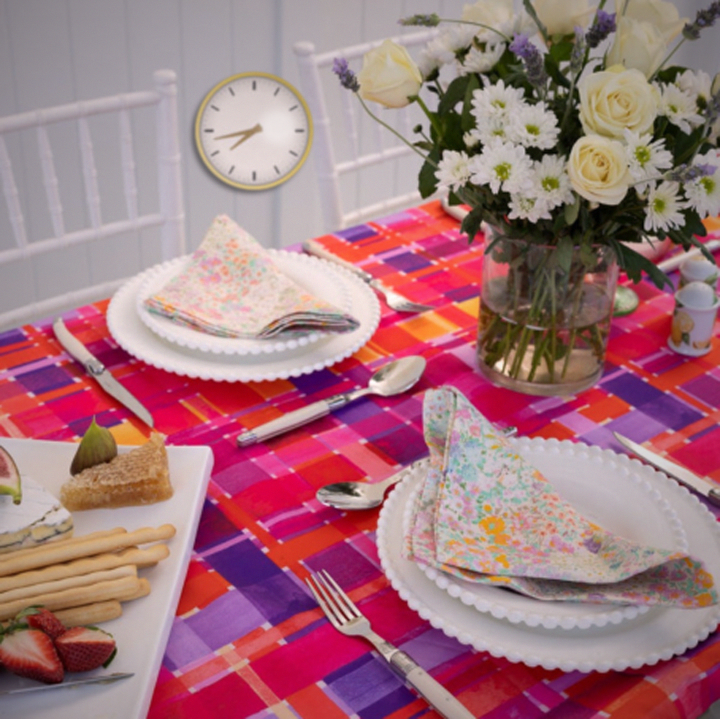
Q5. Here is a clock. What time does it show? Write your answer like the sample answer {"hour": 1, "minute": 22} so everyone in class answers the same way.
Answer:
{"hour": 7, "minute": 43}
